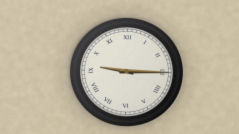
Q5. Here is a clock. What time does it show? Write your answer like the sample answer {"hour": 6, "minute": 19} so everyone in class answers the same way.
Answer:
{"hour": 9, "minute": 15}
